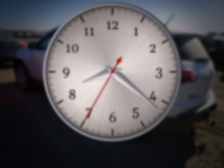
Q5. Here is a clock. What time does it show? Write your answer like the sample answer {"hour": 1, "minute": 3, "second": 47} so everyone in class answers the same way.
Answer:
{"hour": 8, "minute": 21, "second": 35}
